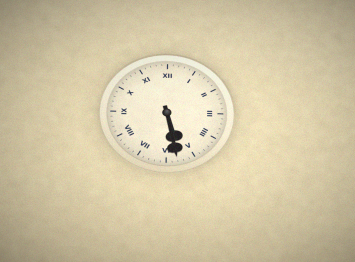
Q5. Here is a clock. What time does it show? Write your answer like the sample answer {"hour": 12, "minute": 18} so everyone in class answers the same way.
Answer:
{"hour": 5, "minute": 28}
